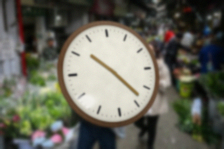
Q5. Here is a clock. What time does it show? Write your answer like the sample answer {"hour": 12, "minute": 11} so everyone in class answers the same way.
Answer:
{"hour": 10, "minute": 23}
